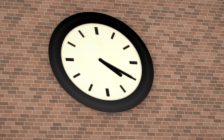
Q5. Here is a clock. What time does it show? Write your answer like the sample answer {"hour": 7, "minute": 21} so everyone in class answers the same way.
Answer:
{"hour": 4, "minute": 20}
